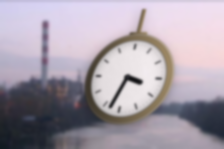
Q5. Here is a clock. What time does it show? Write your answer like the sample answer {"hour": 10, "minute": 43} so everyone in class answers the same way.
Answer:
{"hour": 3, "minute": 33}
